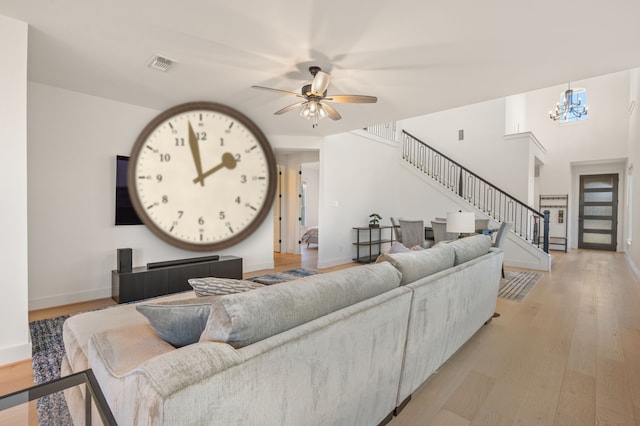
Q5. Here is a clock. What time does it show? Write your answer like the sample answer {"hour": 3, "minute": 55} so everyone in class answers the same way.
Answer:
{"hour": 1, "minute": 58}
